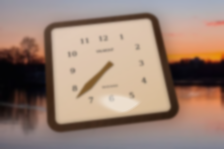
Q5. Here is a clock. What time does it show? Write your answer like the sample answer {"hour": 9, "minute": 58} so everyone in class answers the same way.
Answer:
{"hour": 7, "minute": 38}
